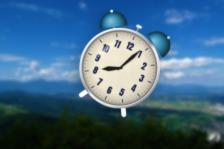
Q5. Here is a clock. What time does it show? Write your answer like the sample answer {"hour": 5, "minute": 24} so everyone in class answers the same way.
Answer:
{"hour": 8, "minute": 4}
